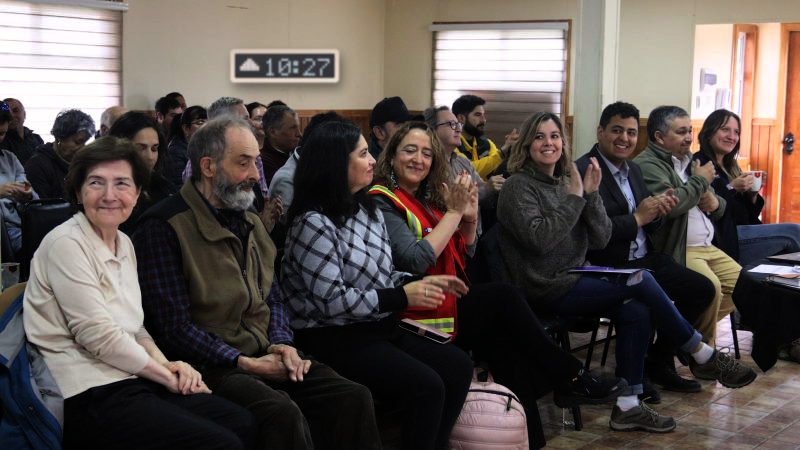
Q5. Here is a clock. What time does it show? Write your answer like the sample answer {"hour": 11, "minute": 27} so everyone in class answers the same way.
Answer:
{"hour": 10, "minute": 27}
